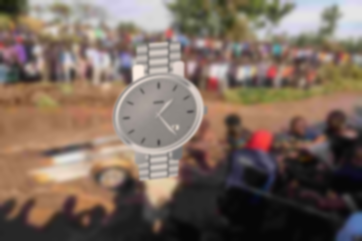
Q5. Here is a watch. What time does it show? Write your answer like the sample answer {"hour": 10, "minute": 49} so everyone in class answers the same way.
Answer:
{"hour": 1, "minute": 24}
